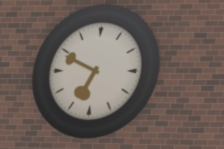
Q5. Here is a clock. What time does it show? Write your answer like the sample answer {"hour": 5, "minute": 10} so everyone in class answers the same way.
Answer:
{"hour": 6, "minute": 49}
